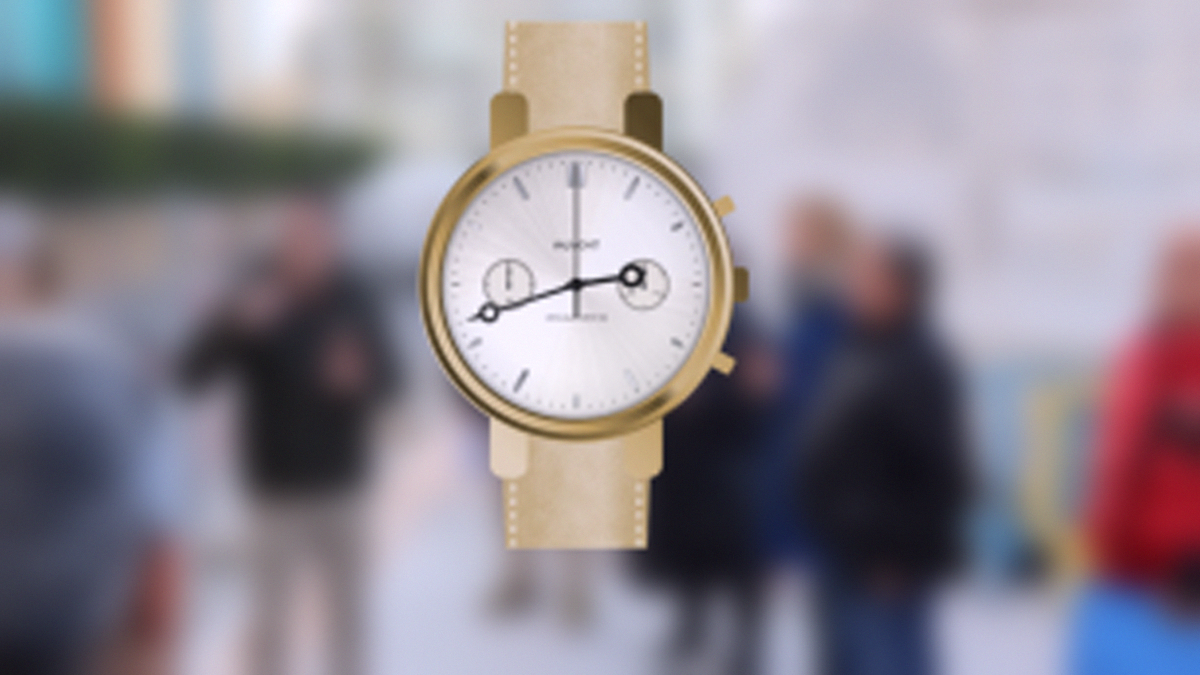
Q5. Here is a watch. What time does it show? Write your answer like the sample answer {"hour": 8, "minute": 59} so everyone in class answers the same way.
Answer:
{"hour": 2, "minute": 42}
